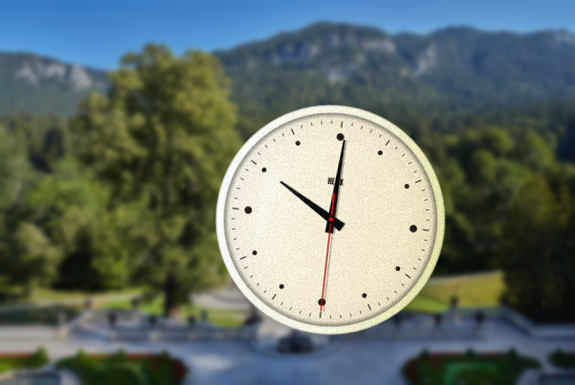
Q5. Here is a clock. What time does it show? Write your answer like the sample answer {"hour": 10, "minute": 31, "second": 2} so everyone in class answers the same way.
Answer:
{"hour": 10, "minute": 0, "second": 30}
